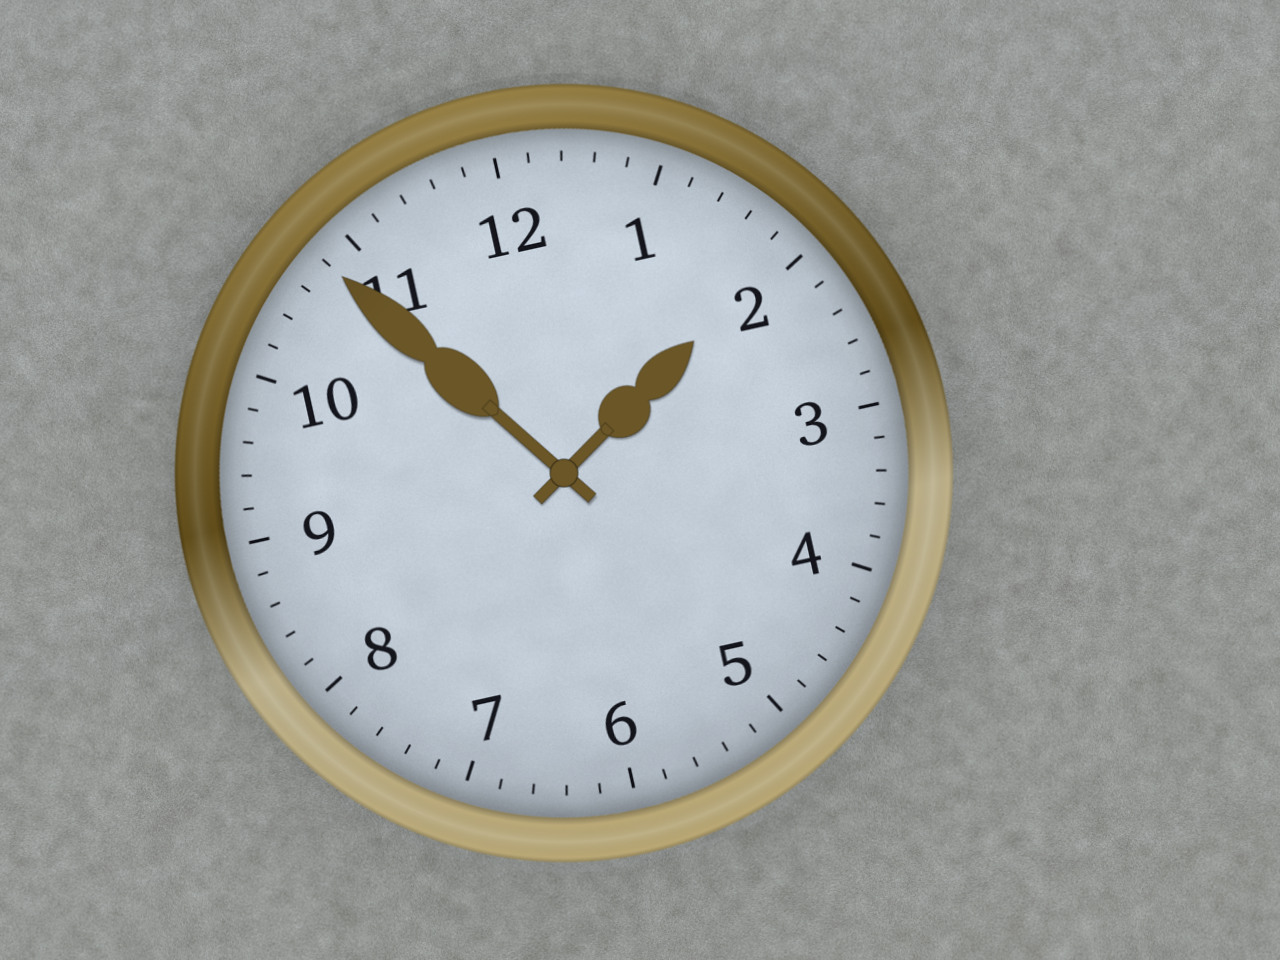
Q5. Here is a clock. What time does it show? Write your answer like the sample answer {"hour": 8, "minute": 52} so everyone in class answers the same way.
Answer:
{"hour": 1, "minute": 54}
